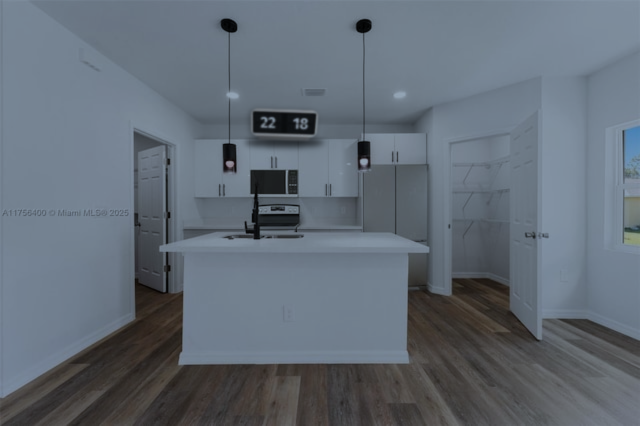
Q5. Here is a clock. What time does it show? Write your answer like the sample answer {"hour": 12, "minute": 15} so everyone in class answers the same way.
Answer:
{"hour": 22, "minute": 18}
